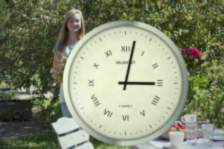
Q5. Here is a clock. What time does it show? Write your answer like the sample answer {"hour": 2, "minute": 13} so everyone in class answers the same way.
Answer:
{"hour": 3, "minute": 2}
